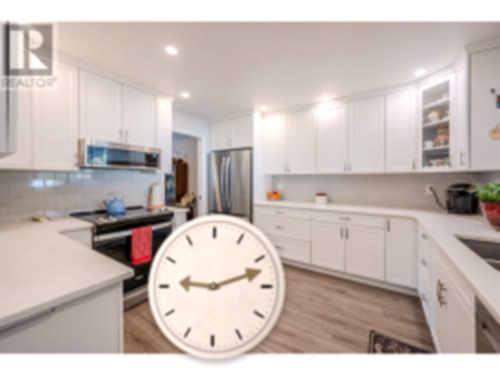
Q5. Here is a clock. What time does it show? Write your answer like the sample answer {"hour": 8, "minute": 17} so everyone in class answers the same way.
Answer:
{"hour": 9, "minute": 12}
